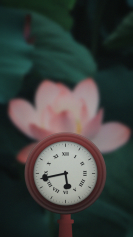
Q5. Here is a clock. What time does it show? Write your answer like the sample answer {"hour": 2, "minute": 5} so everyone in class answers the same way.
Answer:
{"hour": 5, "minute": 43}
